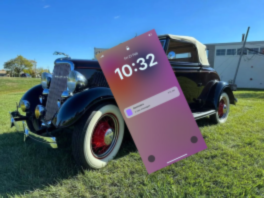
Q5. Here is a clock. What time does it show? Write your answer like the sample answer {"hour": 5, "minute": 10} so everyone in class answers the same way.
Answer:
{"hour": 10, "minute": 32}
